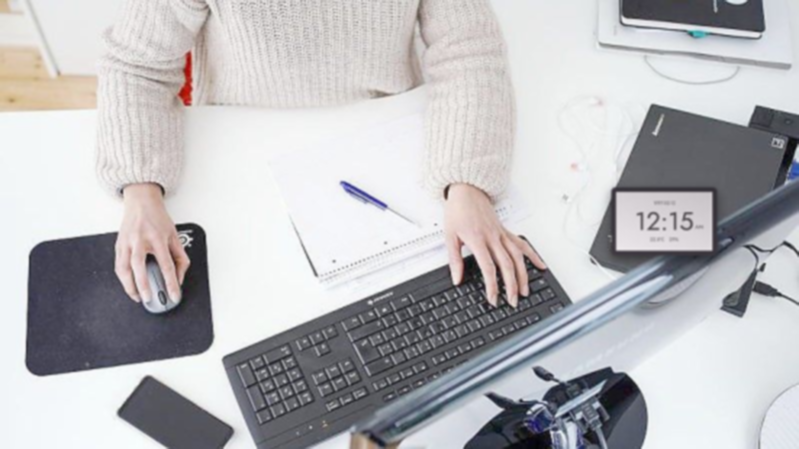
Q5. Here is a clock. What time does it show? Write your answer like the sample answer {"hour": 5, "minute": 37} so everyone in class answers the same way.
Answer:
{"hour": 12, "minute": 15}
